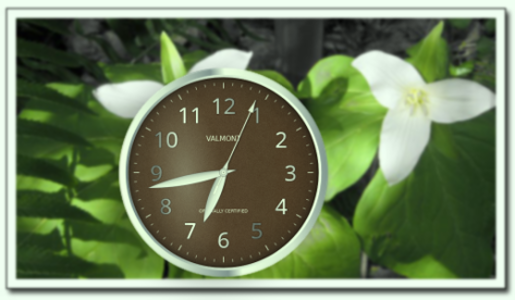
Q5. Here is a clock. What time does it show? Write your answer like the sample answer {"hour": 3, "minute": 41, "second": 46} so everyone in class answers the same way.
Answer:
{"hour": 6, "minute": 43, "second": 4}
